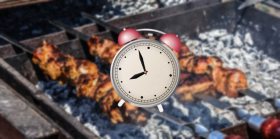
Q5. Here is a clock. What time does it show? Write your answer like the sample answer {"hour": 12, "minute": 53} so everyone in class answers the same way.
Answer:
{"hour": 7, "minute": 56}
